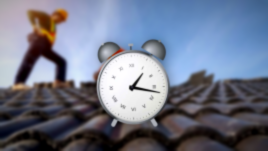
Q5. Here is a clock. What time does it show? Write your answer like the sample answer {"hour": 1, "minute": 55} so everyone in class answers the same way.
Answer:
{"hour": 1, "minute": 17}
